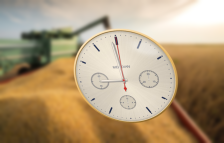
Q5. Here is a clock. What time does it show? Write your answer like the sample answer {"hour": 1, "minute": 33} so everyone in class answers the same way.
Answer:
{"hour": 8, "minute": 59}
